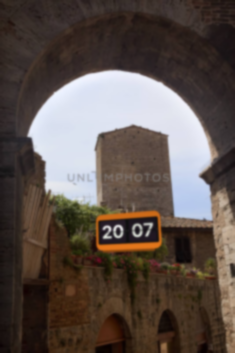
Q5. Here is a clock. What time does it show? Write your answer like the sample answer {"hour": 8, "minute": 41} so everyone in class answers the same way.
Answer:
{"hour": 20, "minute": 7}
